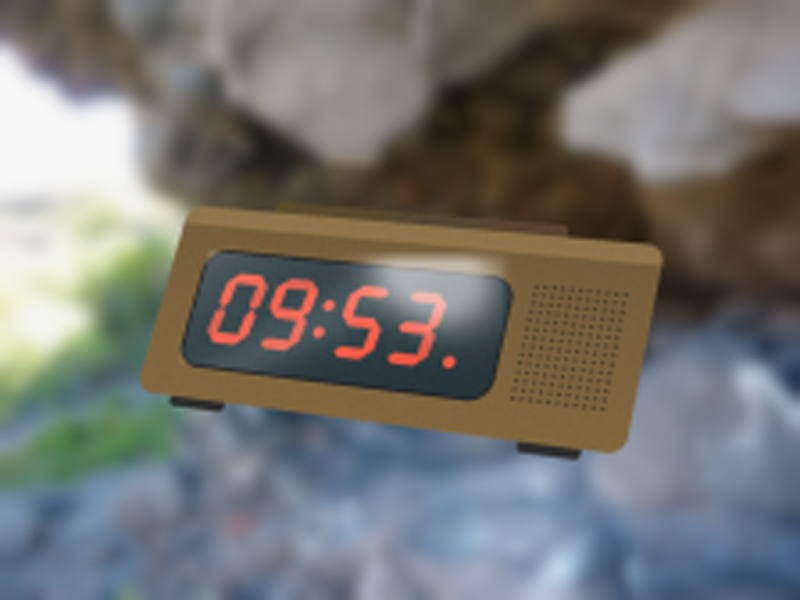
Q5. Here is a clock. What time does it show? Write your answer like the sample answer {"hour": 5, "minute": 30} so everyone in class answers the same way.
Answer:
{"hour": 9, "minute": 53}
